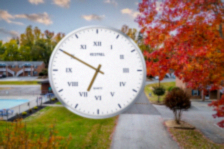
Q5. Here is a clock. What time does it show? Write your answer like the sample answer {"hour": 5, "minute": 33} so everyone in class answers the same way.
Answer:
{"hour": 6, "minute": 50}
